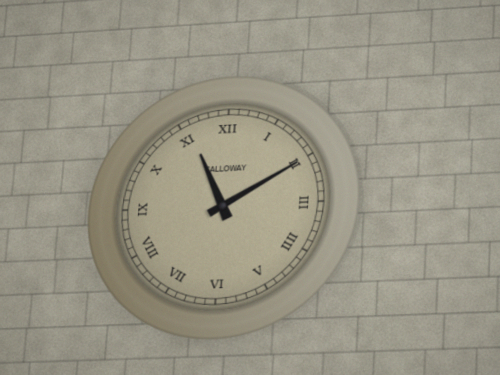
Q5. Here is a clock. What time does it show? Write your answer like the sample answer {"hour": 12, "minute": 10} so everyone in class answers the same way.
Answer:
{"hour": 11, "minute": 10}
